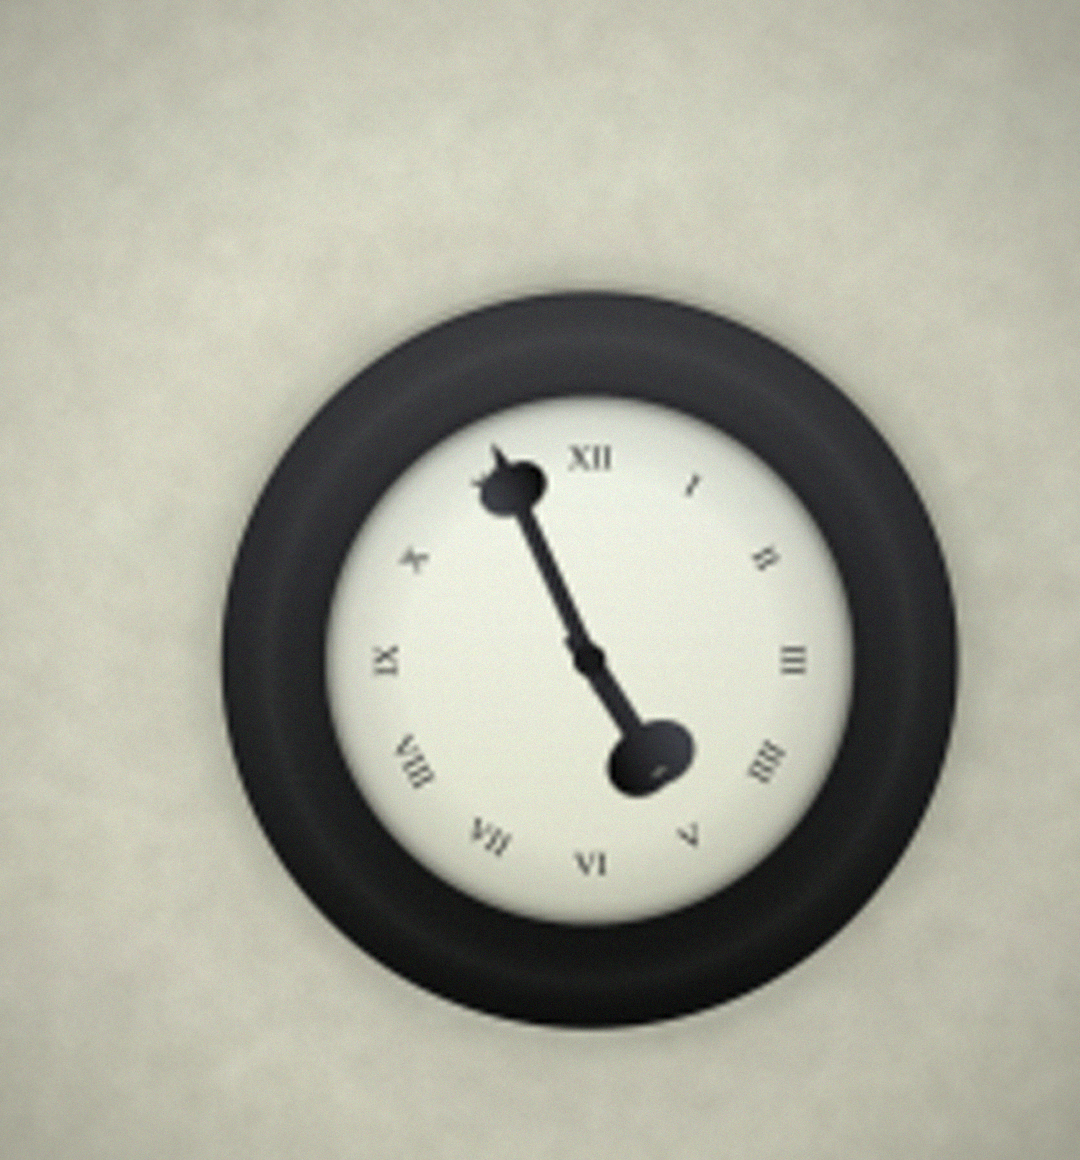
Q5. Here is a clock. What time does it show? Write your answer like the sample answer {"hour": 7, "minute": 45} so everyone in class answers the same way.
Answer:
{"hour": 4, "minute": 56}
